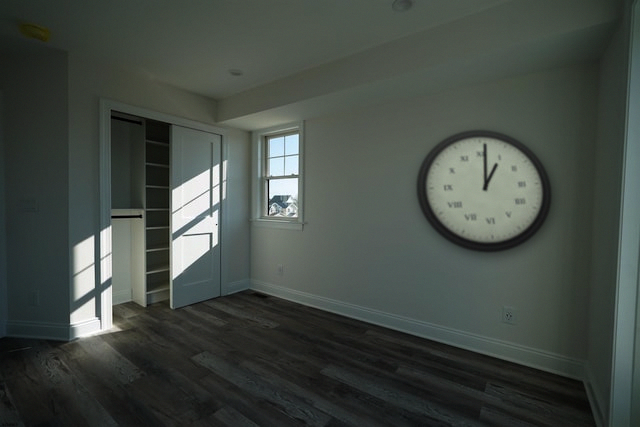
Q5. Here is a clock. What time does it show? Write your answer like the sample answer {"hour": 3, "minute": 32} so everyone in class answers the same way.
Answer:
{"hour": 1, "minute": 1}
